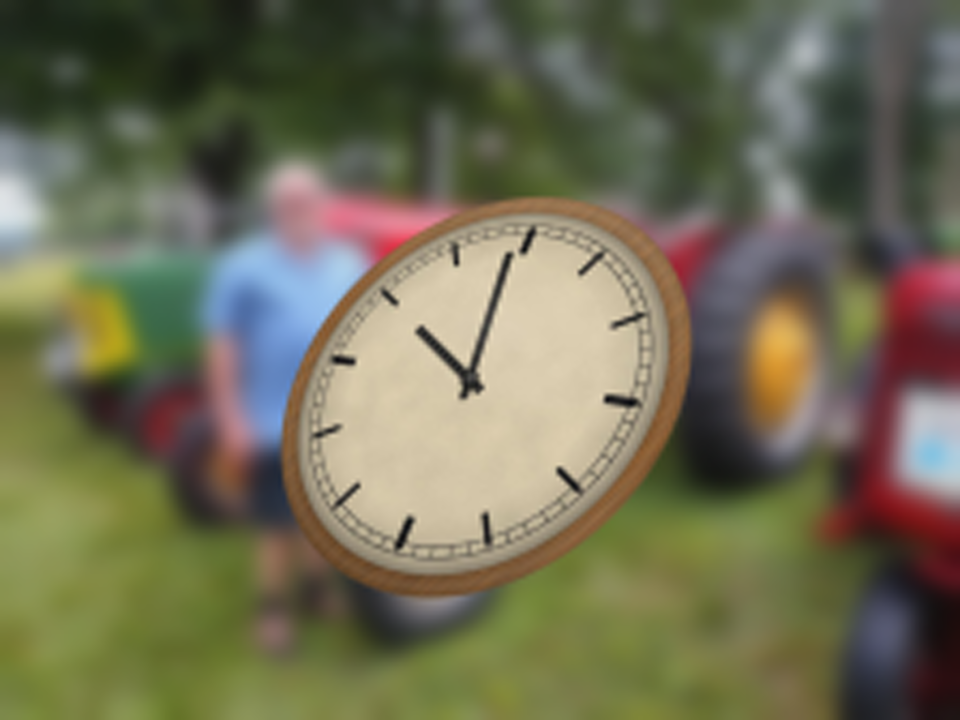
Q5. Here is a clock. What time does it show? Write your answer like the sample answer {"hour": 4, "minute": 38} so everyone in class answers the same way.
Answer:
{"hour": 9, "minute": 59}
